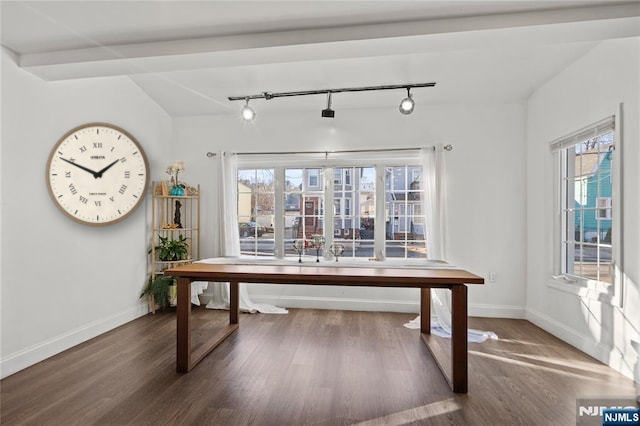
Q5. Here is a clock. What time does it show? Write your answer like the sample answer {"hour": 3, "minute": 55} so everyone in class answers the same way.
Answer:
{"hour": 1, "minute": 49}
